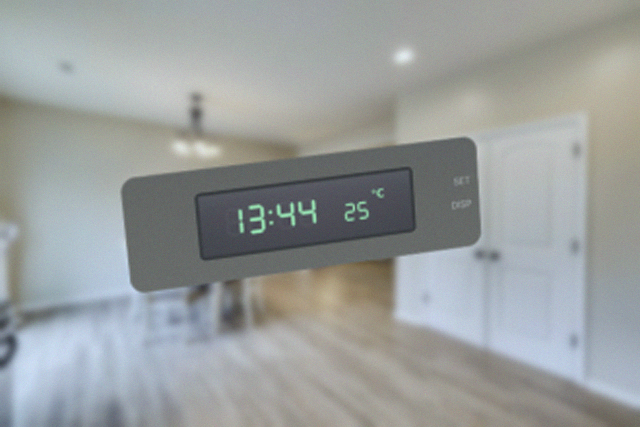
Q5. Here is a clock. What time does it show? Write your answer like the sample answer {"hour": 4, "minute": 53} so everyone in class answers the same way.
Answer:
{"hour": 13, "minute": 44}
